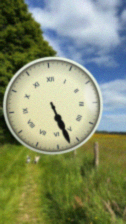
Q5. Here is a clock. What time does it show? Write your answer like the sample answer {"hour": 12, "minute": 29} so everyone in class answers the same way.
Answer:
{"hour": 5, "minute": 27}
